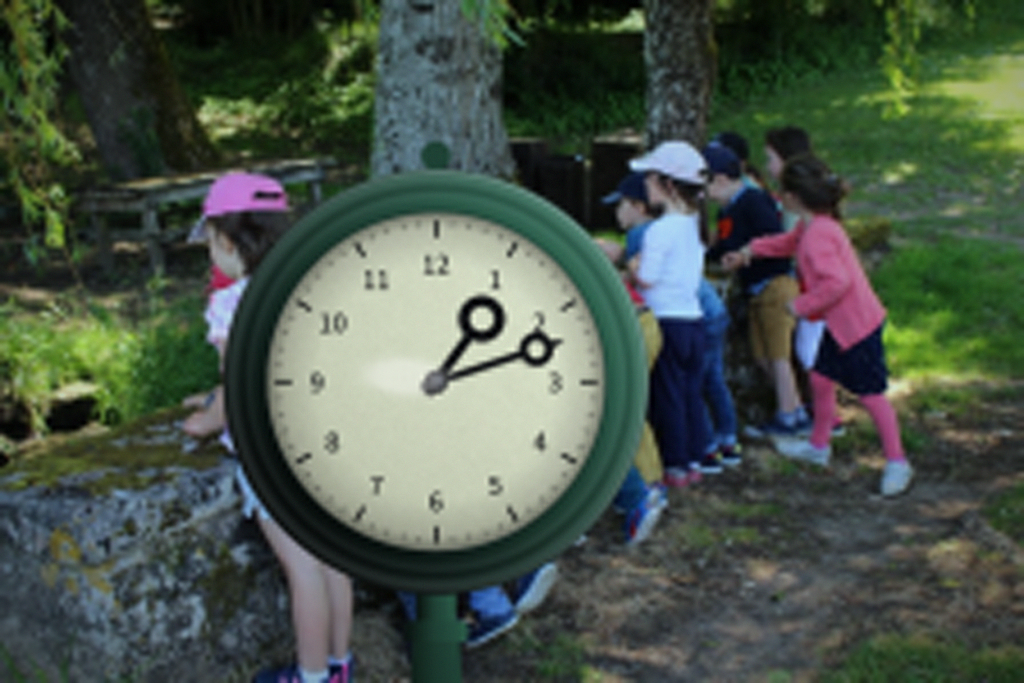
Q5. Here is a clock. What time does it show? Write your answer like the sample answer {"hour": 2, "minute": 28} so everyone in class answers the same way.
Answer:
{"hour": 1, "minute": 12}
